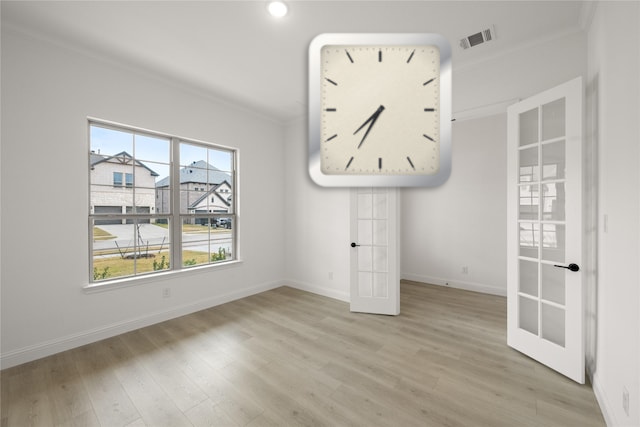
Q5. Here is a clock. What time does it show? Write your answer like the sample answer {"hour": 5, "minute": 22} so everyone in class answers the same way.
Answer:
{"hour": 7, "minute": 35}
